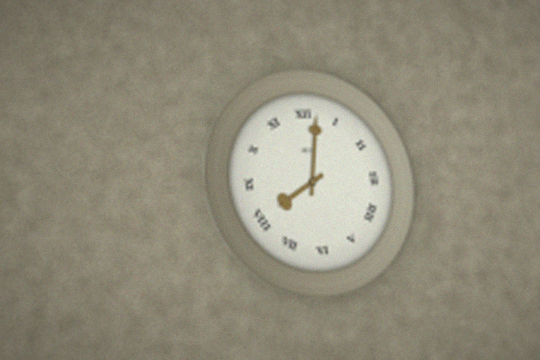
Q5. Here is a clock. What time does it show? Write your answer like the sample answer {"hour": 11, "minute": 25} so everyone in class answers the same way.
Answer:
{"hour": 8, "minute": 2}
